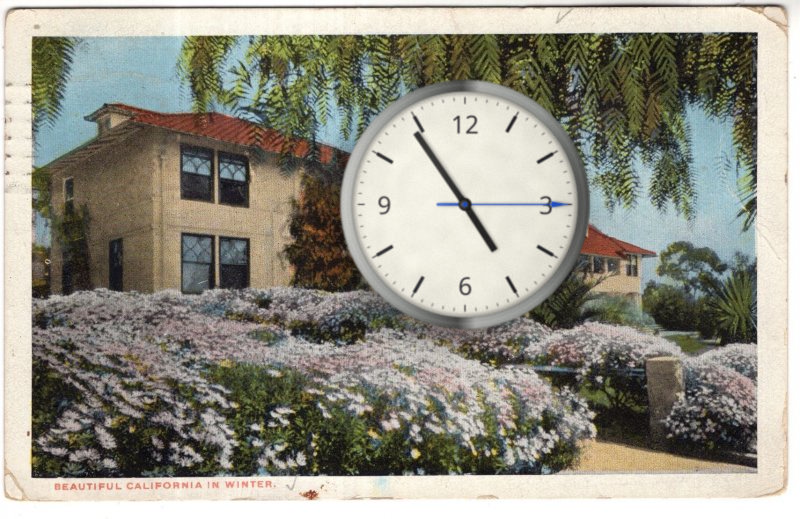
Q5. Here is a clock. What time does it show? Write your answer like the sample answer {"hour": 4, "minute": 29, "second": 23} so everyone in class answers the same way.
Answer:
{"hour": 4, "minute": 54, "second": 15}
